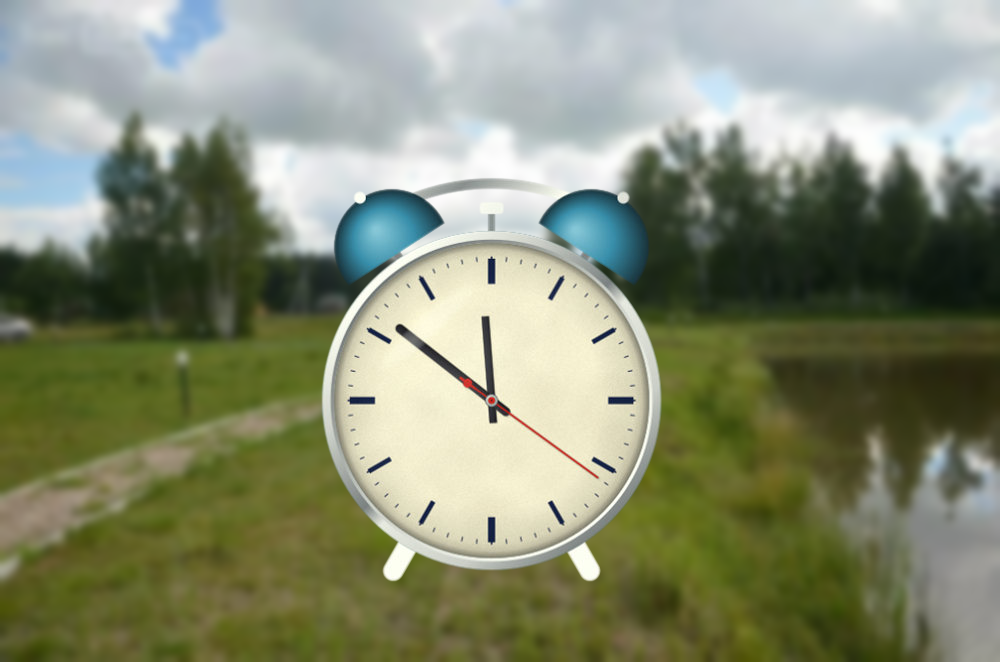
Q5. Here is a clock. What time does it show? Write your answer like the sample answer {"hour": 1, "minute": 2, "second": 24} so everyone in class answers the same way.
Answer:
{"hour": 11, "minute": 51, "second": 21}
